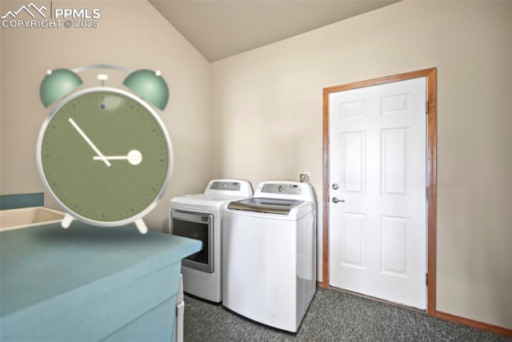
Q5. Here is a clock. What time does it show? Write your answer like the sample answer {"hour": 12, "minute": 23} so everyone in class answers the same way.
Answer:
{"hour": 2, "minute": 53}
